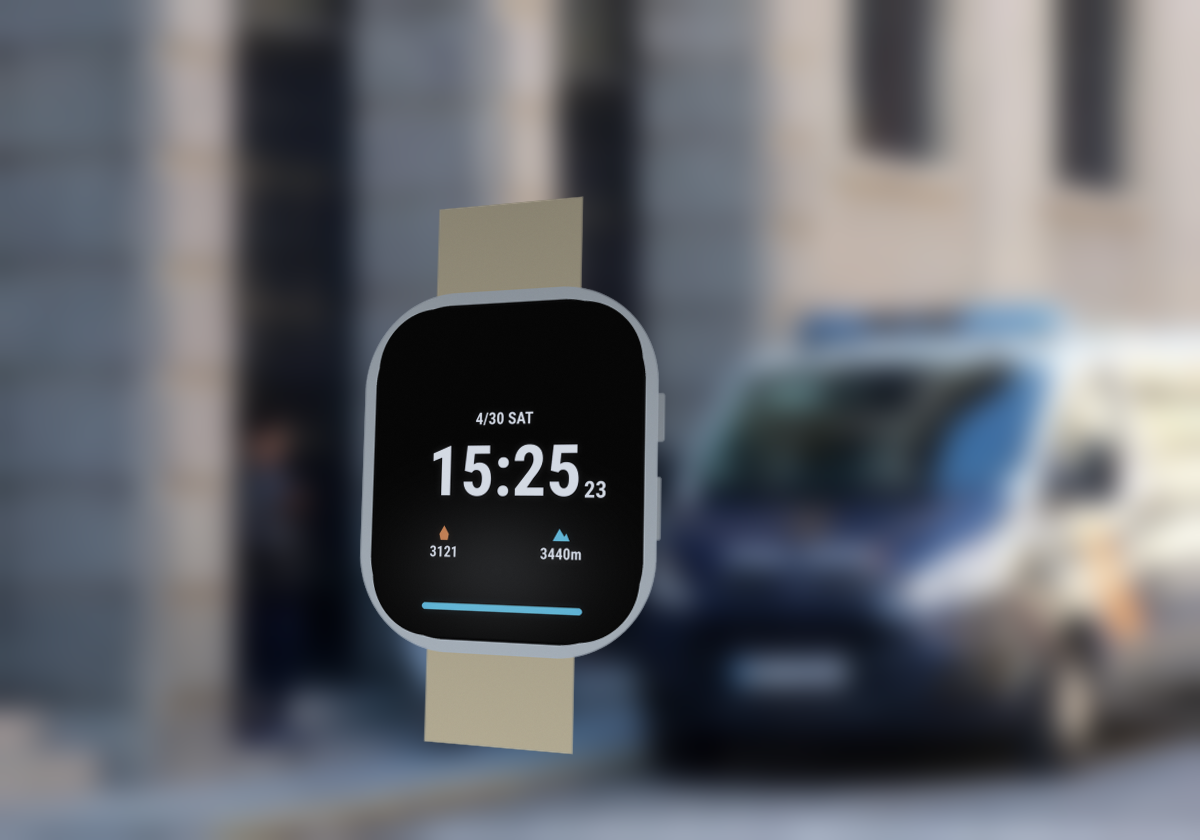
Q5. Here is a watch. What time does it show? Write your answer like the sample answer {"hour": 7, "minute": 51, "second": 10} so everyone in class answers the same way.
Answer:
{"hour": 15, "minute": 25, "second": 23}
